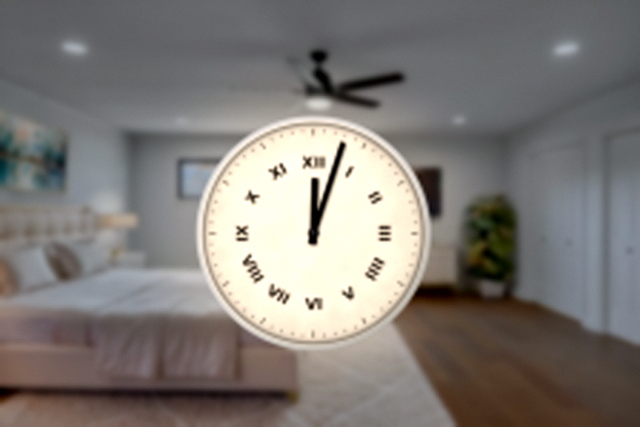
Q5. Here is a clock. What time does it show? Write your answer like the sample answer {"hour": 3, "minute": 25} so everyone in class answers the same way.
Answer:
{"hour": 12, "minute": 3}
